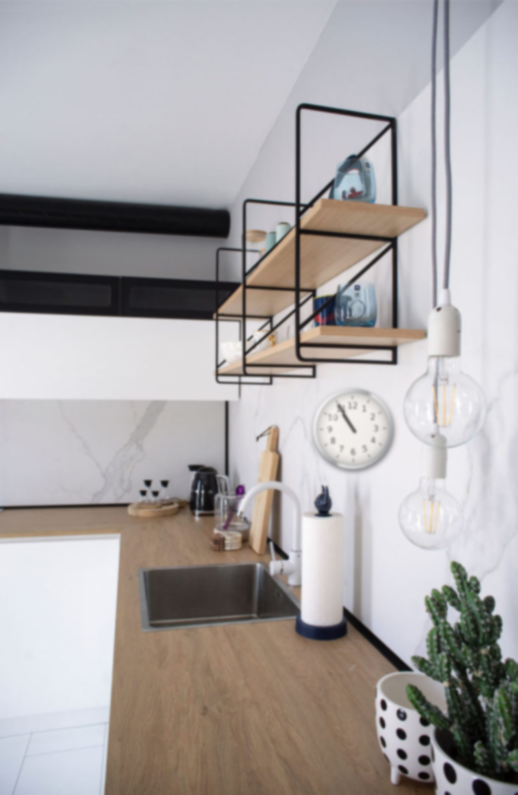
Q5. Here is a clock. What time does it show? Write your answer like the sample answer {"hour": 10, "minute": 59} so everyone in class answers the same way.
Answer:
{"hour": 10, "minute": 55}
